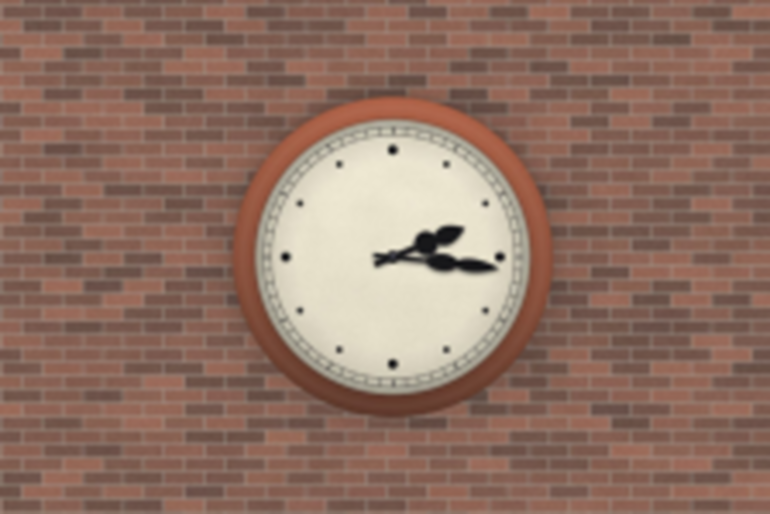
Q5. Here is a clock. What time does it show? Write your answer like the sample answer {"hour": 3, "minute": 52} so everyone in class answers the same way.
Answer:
{"hour": 2, "minute": 16}
